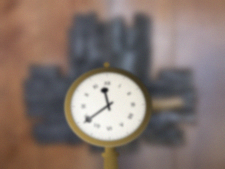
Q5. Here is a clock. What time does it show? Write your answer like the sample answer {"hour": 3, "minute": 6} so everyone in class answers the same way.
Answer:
{"hour": 11, "minute": 39}
